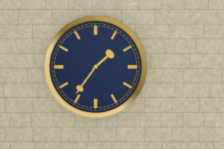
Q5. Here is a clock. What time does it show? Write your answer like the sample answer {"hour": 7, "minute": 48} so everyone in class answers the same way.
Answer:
{"hour": 1, "minute": 36}
